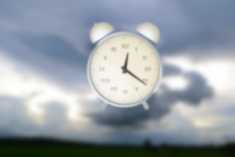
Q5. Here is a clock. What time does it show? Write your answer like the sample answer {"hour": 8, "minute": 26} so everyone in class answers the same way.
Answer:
{"hour": 12, "minute": 21}
